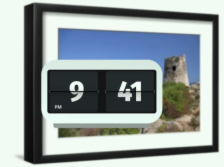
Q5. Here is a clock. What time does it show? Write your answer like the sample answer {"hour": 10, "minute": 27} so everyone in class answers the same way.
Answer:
{"hour": 9, "minute": 41}
